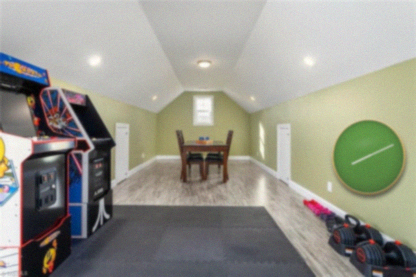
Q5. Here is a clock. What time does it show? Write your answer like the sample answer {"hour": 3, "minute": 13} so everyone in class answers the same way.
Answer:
{"hour": 8, "minute": 11}
